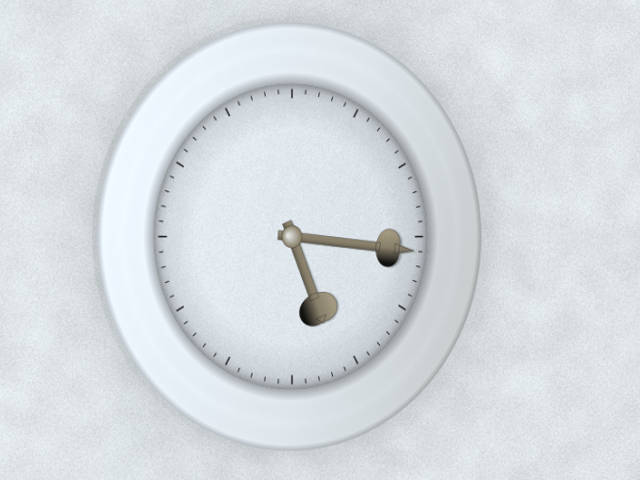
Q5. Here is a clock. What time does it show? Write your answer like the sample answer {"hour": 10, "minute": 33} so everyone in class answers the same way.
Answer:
{"hour": 5, "minute": 16}
